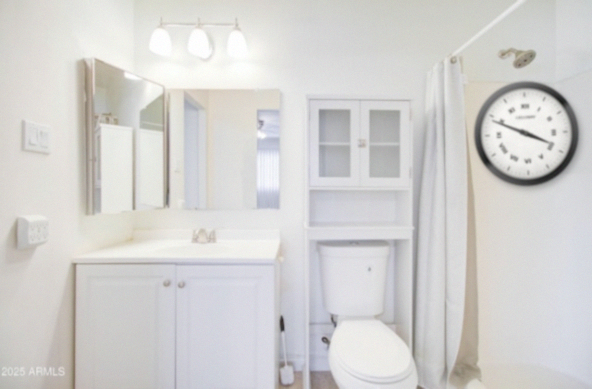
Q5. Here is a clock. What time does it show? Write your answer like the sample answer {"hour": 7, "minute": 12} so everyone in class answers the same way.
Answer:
{"hour": 3, "minute": 49}
